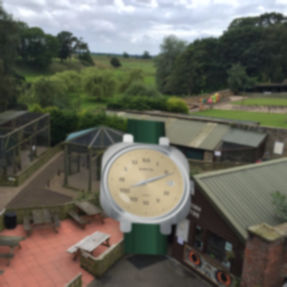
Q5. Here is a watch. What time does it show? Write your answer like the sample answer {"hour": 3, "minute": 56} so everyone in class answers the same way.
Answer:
{"hour": 8, "minute": 11}
